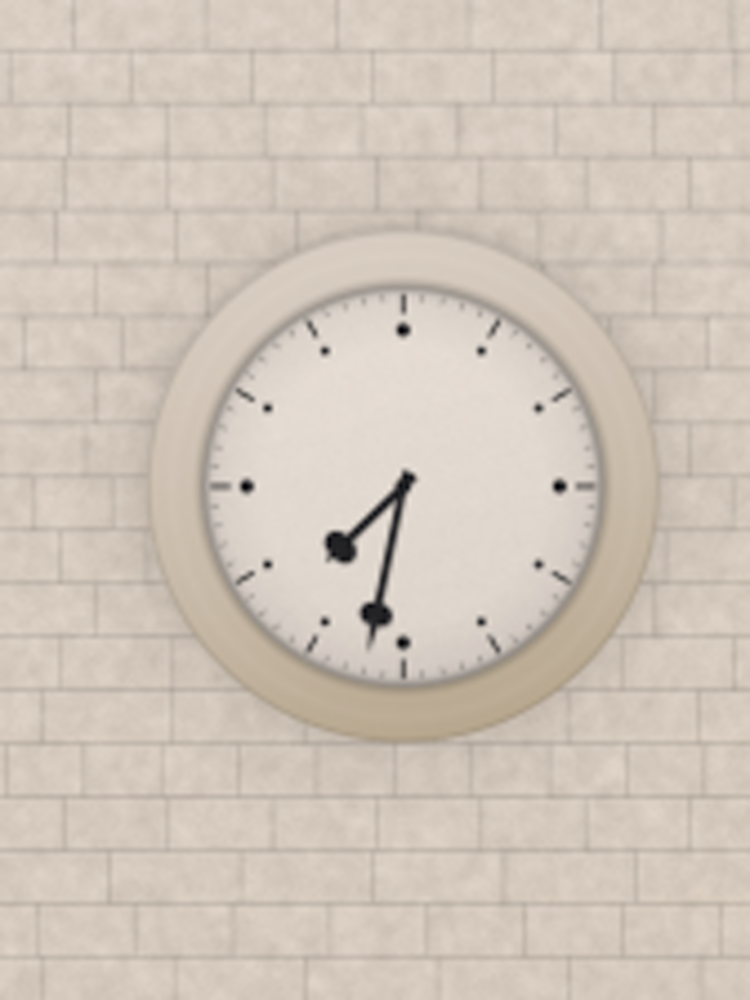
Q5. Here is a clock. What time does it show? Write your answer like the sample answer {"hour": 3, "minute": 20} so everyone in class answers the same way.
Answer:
{"hour": 7, "minute": 32}
